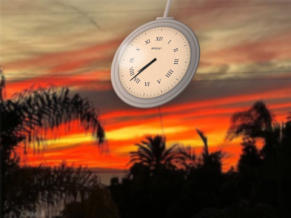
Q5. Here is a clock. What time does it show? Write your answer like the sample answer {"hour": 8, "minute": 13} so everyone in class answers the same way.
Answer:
{"hour": 7, "minute": 37}
